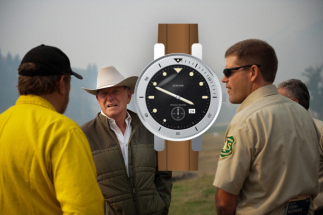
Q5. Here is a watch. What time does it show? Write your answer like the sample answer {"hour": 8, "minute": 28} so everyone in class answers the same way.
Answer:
{"hour": 3, "minute": 49}
